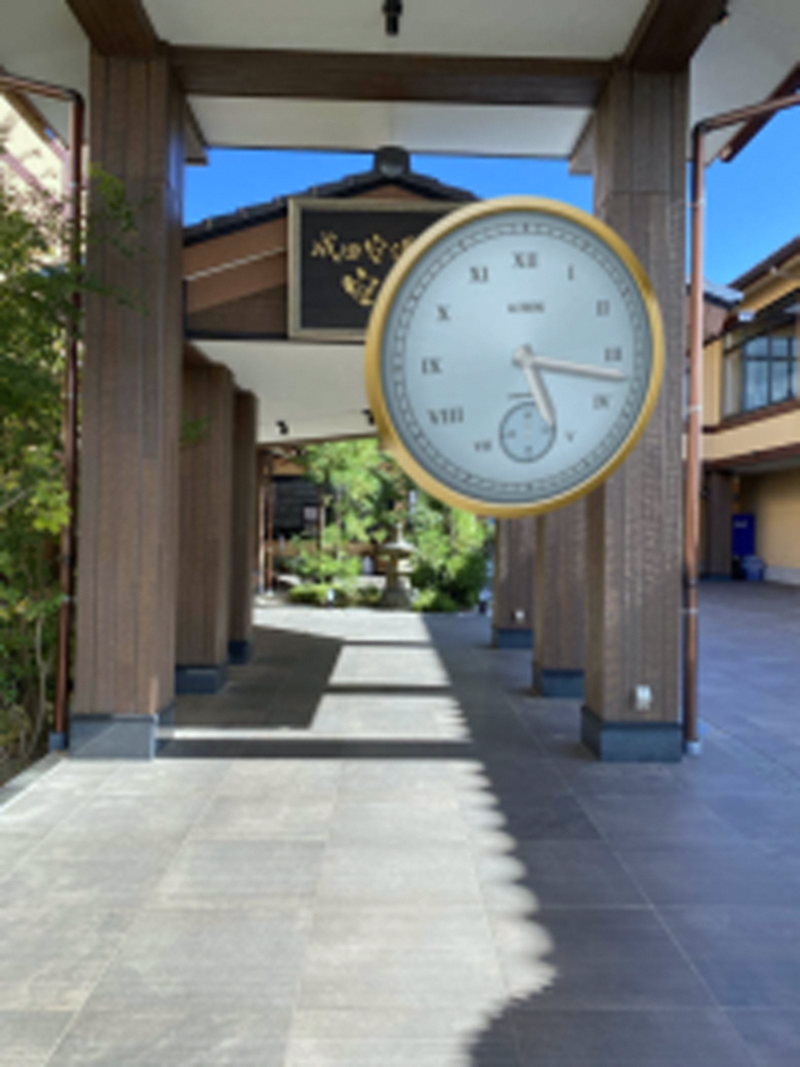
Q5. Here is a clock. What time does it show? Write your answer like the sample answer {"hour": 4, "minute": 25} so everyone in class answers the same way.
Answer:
{"hour": 5, "minute": 17}
